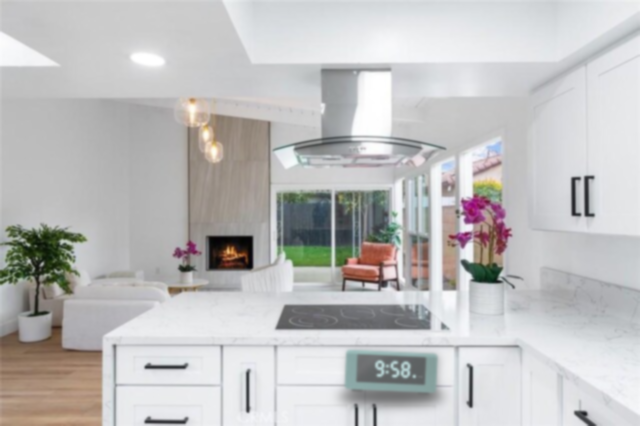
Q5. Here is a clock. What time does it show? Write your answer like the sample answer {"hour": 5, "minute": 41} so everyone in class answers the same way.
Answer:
{"hour": 9, "minute": 58}
